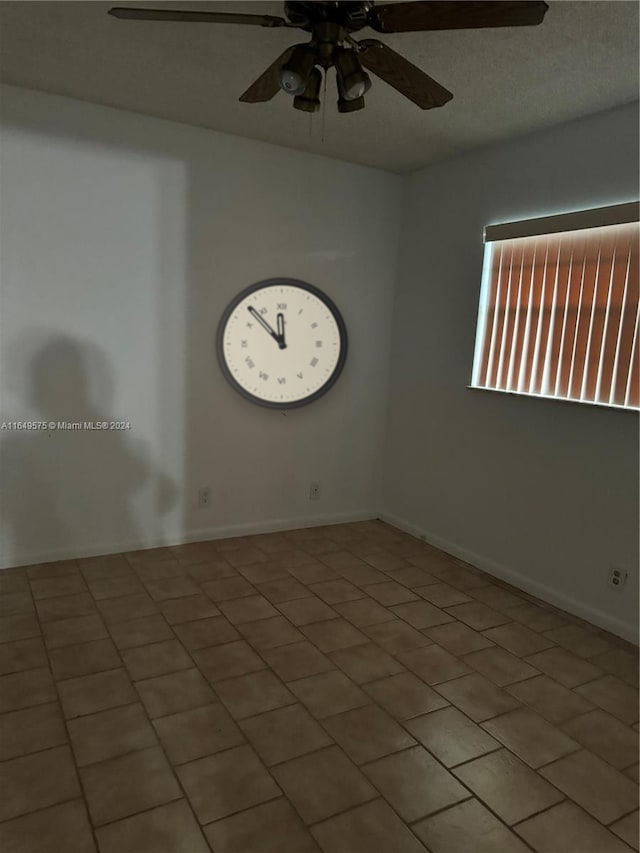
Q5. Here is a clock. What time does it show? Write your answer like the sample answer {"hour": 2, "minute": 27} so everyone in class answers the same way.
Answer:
{"hour": 11, "minute": 53}
